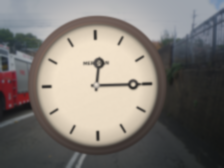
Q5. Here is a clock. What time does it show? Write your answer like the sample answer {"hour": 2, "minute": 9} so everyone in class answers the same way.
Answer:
{"hour": 12, "minute": 15}
